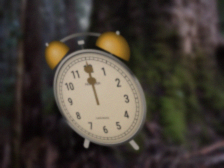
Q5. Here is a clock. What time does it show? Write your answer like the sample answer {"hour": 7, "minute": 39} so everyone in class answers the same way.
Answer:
{"hour": 12, "minute": 0}
